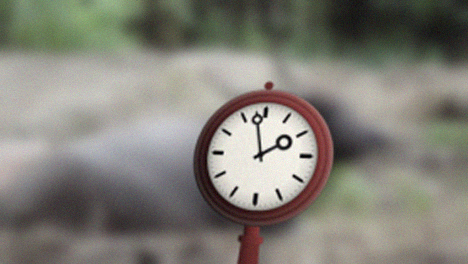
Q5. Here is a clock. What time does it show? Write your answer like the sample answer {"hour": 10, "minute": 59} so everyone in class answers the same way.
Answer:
{"hour": 1, "minute": 58}
